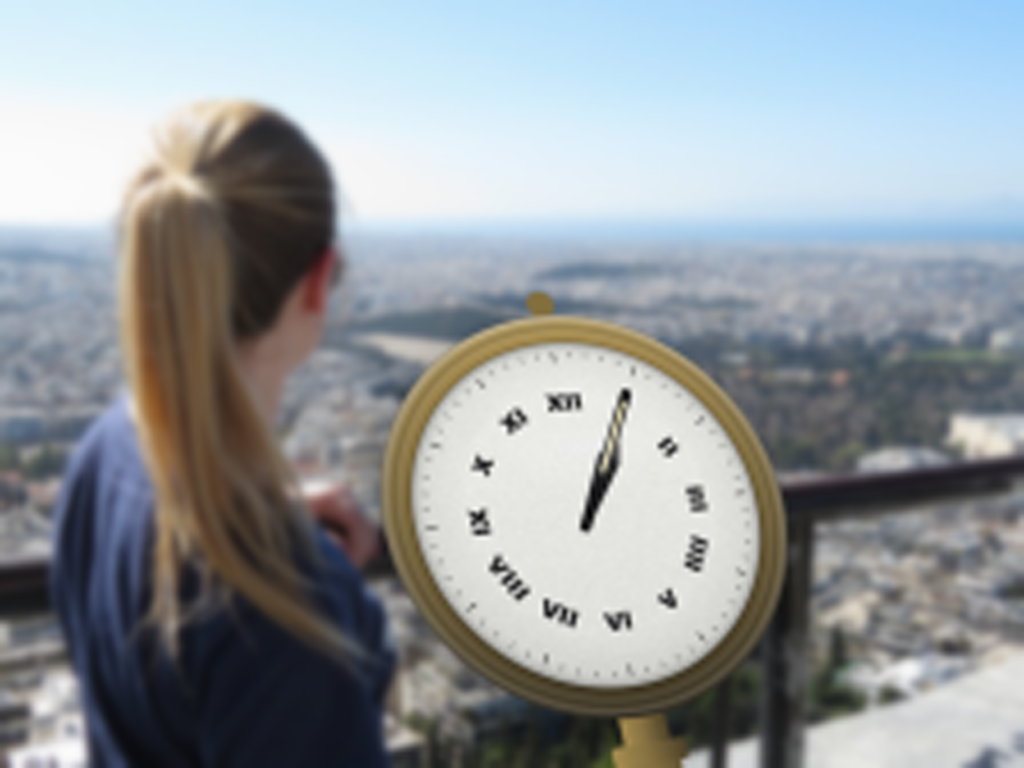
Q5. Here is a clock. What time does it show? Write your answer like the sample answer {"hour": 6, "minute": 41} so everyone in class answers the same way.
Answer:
{"hour": 1, "minute": 5}
